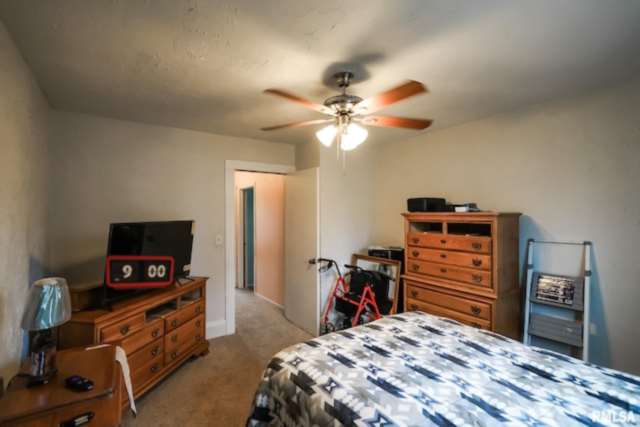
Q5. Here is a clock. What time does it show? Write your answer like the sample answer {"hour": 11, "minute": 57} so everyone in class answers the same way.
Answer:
{"hour": 9, "minute": 0}
